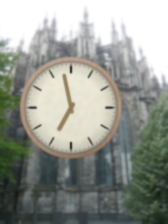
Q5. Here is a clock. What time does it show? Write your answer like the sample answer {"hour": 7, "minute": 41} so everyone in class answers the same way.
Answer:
{"hour": 6, "minute": 58}
